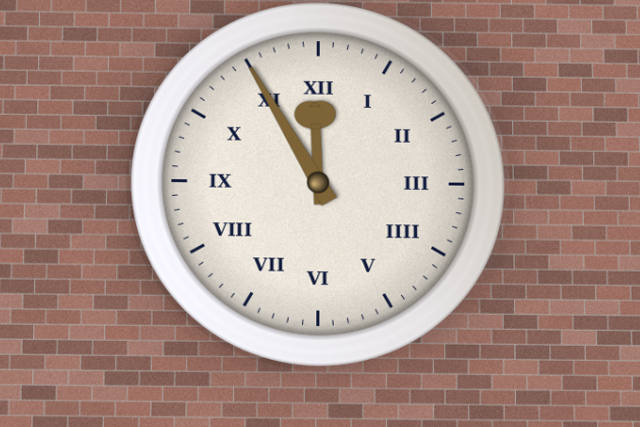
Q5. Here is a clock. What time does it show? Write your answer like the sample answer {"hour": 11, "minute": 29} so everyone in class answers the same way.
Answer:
{"hour": 11, "minute": 55}
